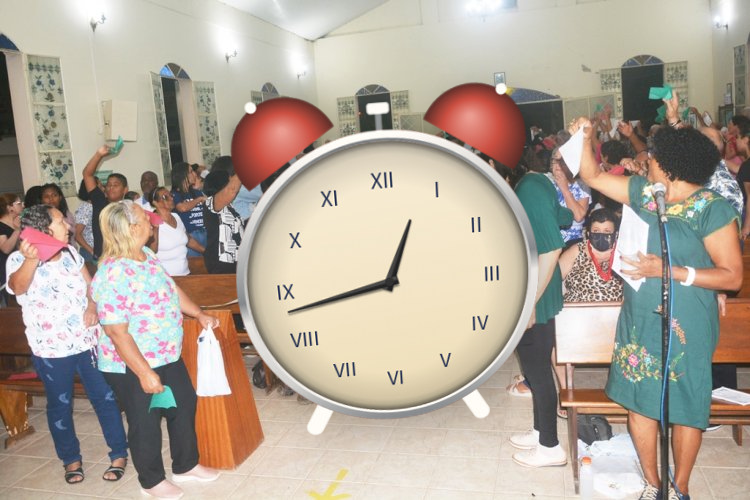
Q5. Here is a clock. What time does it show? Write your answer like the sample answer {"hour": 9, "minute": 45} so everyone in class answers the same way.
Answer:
{"hour": 12, "minute": 43}
